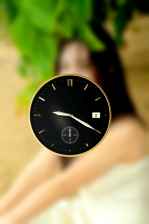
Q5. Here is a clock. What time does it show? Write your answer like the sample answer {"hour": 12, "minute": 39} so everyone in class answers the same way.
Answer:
{"hour": 9, "minute": 20}
